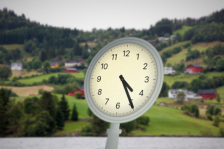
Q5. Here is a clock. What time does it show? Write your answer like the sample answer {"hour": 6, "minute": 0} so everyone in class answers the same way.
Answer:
{"hour": 4, "minute": 25}
